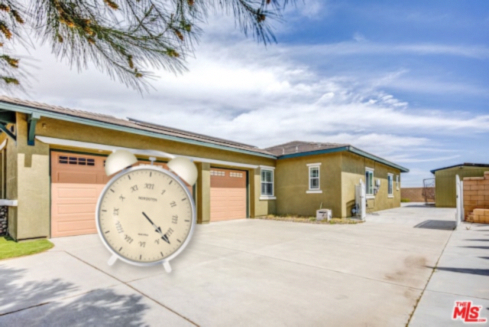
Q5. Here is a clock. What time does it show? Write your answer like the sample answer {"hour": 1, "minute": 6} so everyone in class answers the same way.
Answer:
{"hour": 4, "minute": 22}
